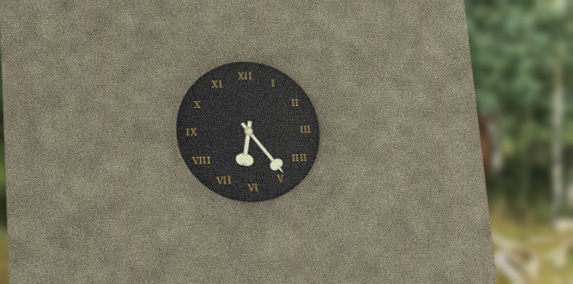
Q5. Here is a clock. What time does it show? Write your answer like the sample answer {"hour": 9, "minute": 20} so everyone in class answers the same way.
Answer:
{"hour": 6, "minute": 24}
